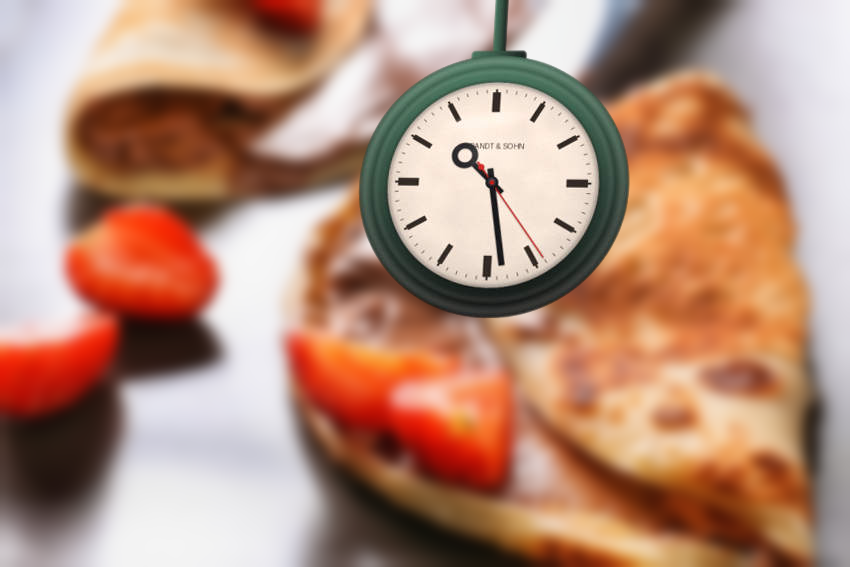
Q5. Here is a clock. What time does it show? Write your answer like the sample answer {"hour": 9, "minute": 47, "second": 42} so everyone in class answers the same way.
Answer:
{"hour": 10, "minute": 28, "second": 24}
